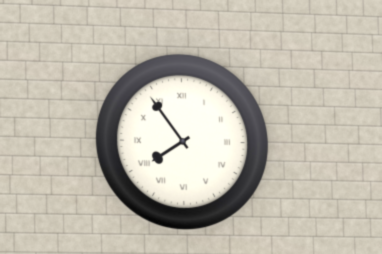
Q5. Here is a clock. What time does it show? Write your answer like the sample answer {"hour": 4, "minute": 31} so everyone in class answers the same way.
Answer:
{"hour": 7, "minute": 54}
